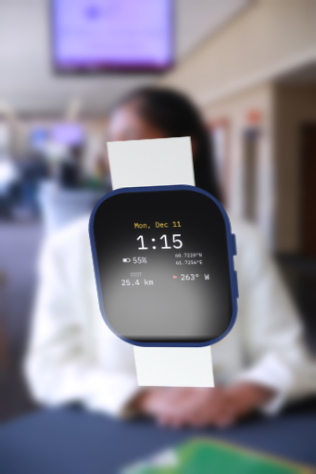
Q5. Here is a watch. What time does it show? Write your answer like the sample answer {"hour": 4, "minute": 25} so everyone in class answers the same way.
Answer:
{"hour": 1, "minute": 15}
